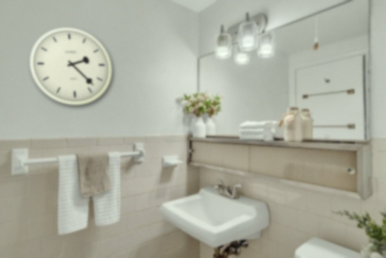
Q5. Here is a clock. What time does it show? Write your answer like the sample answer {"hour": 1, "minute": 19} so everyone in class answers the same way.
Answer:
{"hour": 2, "minute": 23}
